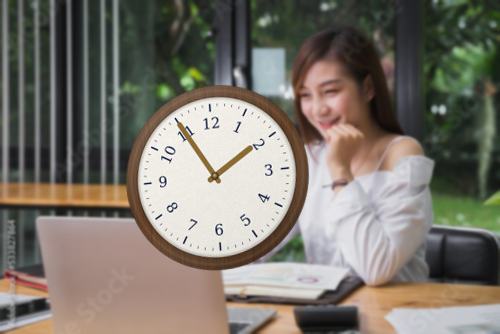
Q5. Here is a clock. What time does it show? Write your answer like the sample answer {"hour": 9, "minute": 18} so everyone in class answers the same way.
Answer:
{"hour": 1, "minute": 55}
